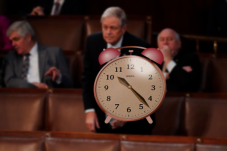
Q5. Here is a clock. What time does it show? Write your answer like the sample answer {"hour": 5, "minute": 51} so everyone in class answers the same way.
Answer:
{"hour": 10, "minute": 23}
